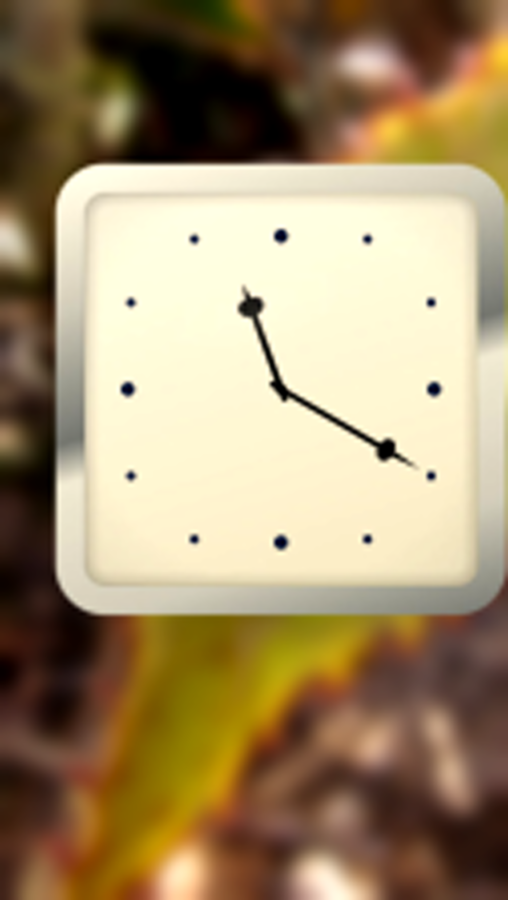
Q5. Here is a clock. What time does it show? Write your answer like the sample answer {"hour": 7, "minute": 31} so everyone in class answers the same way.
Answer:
{"hour": 11, "minute": 20}
